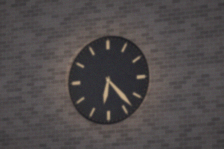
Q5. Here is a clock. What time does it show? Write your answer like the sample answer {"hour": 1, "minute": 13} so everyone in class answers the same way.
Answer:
{"hour": 6, "minute": 23}
